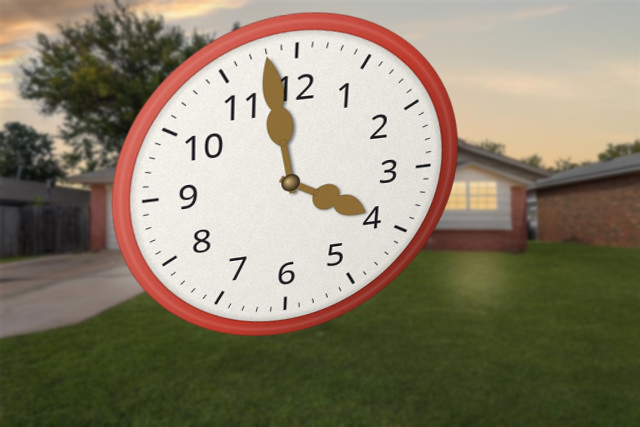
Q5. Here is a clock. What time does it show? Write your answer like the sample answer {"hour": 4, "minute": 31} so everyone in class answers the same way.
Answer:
{"hour": 3, "minute": 58}
